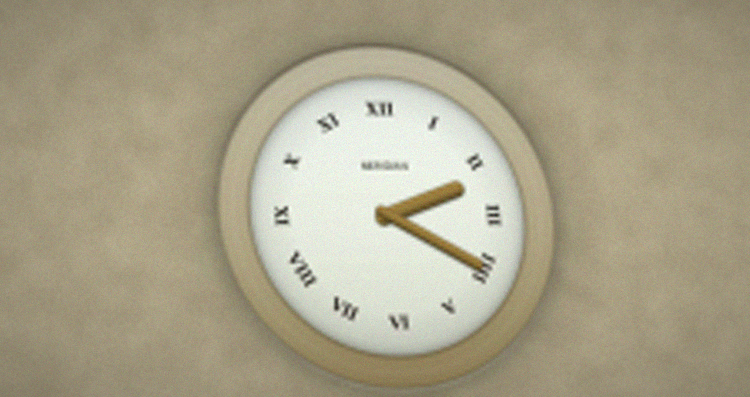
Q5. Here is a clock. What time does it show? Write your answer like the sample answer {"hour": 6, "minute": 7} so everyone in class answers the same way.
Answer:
{"hour": 2, "minute": 20}
